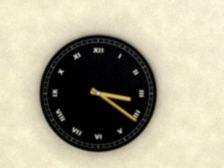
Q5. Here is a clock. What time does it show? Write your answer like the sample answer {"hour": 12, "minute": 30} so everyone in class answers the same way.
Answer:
{"hour": 3, "minute": 21}
